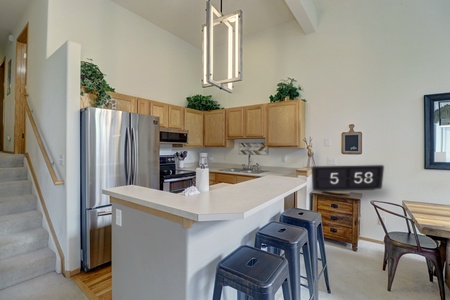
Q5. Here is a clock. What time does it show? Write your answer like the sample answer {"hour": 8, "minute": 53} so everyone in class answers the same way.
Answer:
{"hour": 5, "minute": 58}
